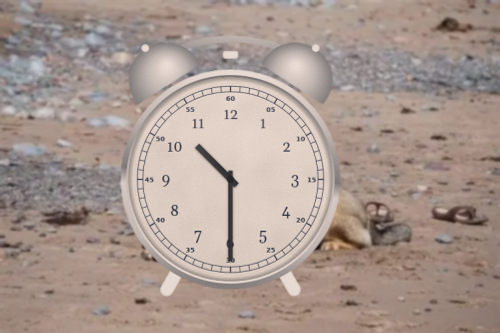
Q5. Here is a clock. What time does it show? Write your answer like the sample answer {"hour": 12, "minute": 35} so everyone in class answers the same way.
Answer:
{"hour": 10, "minute": 30}
